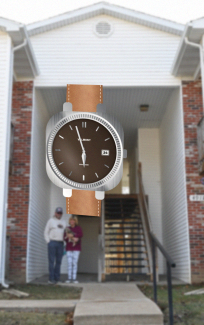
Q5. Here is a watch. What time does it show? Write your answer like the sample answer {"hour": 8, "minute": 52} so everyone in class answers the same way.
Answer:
{"hour": 5, "minute": 57}
